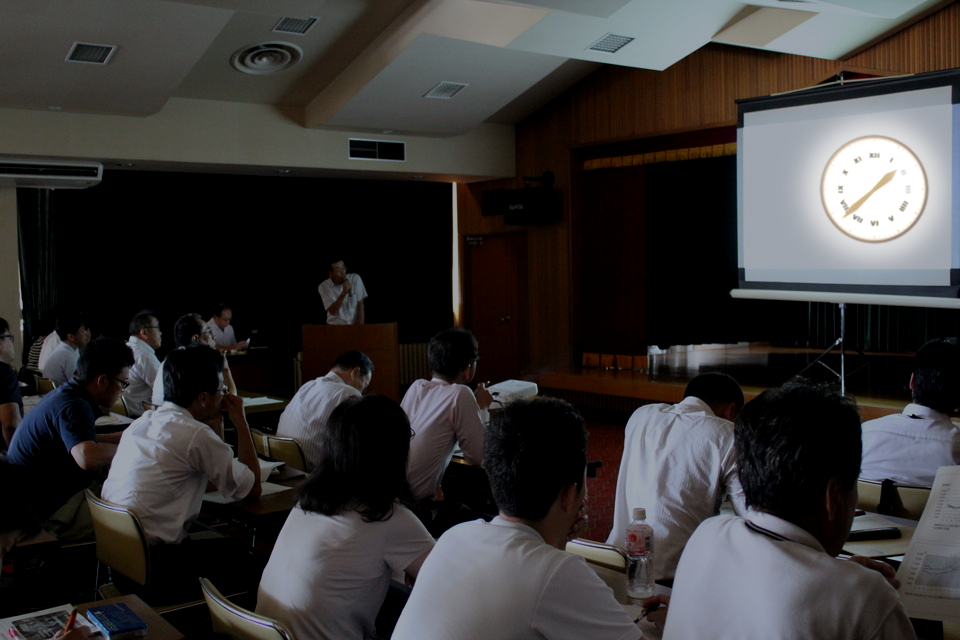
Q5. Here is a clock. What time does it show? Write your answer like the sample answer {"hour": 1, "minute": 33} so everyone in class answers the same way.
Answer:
{"hour": 1, "minute": 38}
